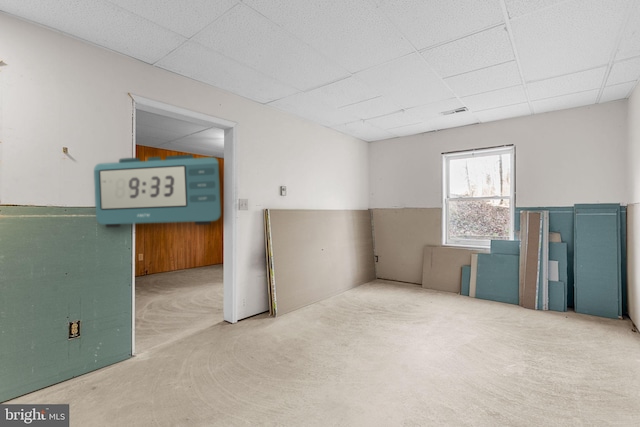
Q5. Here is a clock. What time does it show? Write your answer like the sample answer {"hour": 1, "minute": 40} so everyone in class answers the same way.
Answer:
{"hour": 9, "minute": 33}
